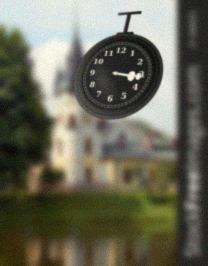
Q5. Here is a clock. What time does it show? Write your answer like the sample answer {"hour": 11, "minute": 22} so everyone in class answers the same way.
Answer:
{"hour": 3, "minute": 16}
